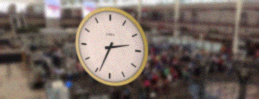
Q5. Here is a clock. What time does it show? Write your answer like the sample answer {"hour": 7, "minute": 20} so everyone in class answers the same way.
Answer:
{"hour": 2, "minute": 34}
